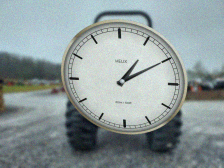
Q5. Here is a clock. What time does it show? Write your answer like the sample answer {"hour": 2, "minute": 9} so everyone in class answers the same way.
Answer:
{"hour": 1, "minute": 10}
